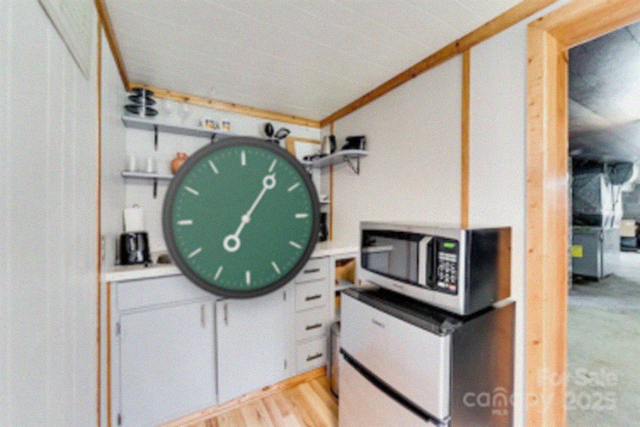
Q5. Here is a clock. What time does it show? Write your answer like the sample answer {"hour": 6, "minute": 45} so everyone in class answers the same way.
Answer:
{"hour": 7, "minute": 6}
